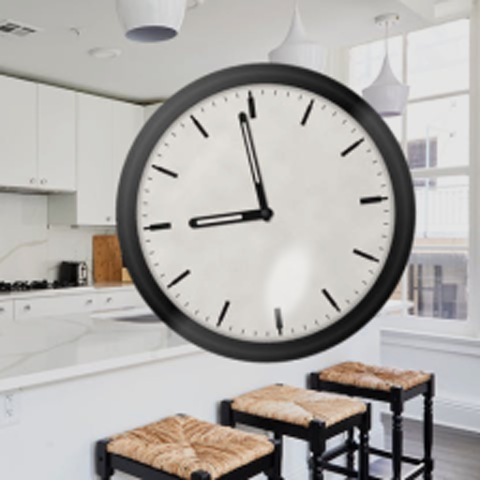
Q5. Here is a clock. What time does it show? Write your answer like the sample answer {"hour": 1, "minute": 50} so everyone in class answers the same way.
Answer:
{"hour": 8, "minute": 59}
